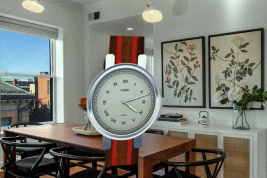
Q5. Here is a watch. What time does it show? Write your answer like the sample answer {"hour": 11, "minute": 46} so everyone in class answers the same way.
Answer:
{"hour": 4, "minute": 12}
